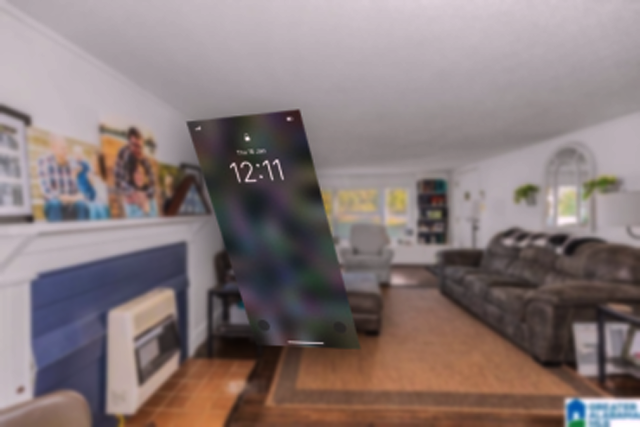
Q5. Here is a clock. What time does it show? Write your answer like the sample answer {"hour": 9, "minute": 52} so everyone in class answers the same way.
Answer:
{"hour": 12, "minute": 11}
